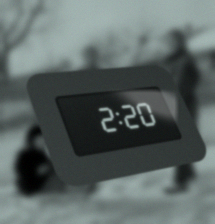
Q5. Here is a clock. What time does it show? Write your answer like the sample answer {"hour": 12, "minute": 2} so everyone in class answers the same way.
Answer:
{"hour": 2, "minute": 20}
